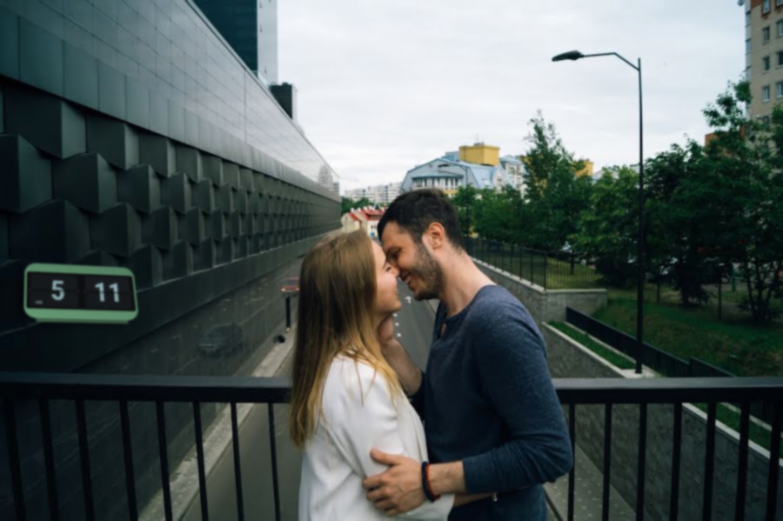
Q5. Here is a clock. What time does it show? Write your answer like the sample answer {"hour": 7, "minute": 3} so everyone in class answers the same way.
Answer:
{"hour": 5, "minute": 11}
